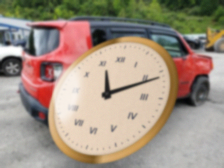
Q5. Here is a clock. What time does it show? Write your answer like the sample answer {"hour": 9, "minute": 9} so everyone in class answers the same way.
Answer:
{"hour": 11, "minute": 11}
